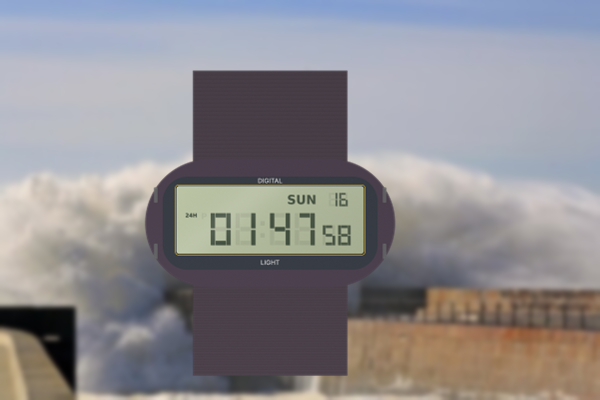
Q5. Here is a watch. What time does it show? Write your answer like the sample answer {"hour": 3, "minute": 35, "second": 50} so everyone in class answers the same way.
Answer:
{"hour": 1, "minute": 47, "second": 58}
